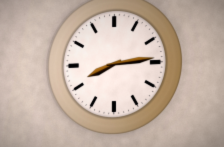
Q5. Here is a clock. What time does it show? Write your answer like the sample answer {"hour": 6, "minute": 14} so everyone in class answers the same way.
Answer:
{"hour": 8, "minute": 14}
